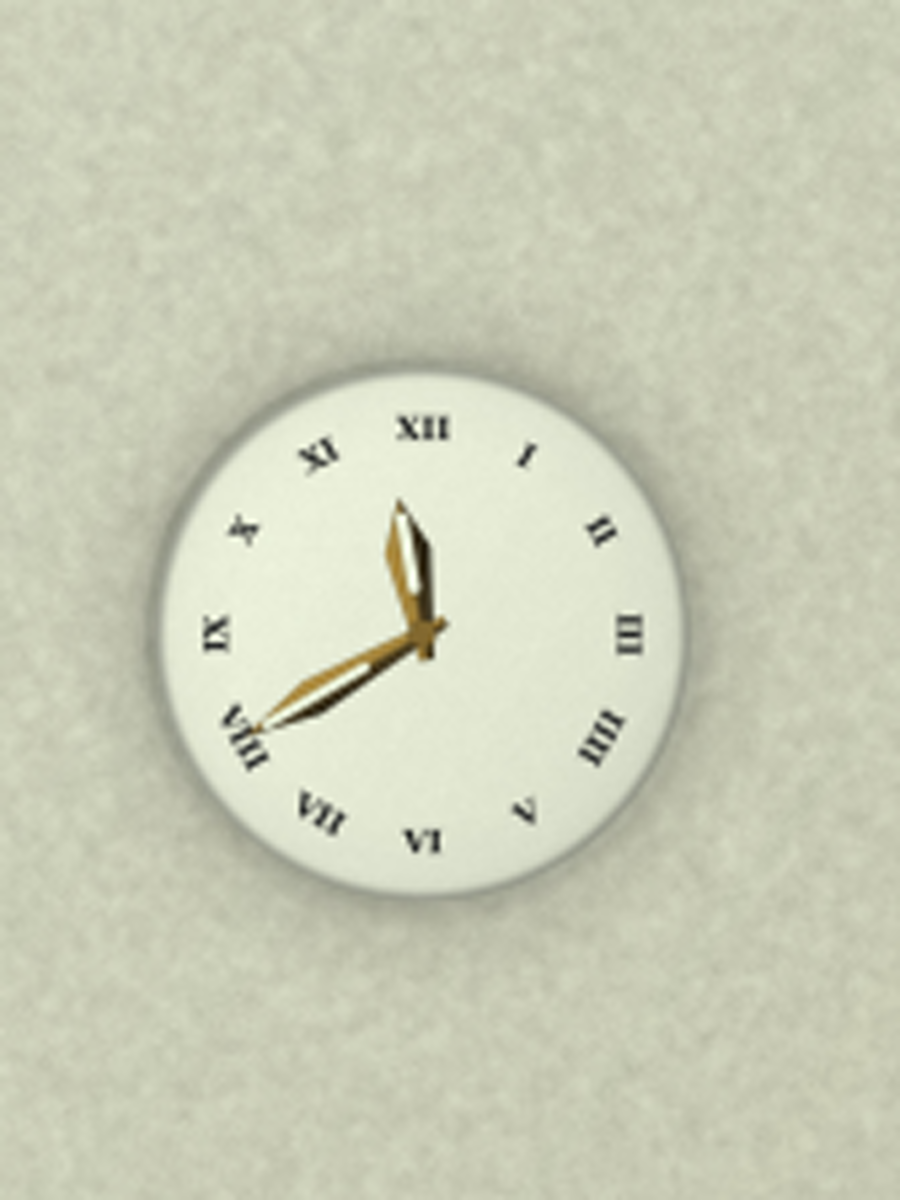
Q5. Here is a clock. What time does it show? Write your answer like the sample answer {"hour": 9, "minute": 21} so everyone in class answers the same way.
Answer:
{"hour": 11, "minute": 40}
